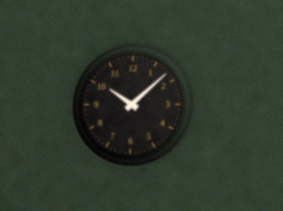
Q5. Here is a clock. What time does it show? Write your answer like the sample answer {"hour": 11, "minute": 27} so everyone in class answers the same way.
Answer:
{"hour": 10, "minute": 8}
